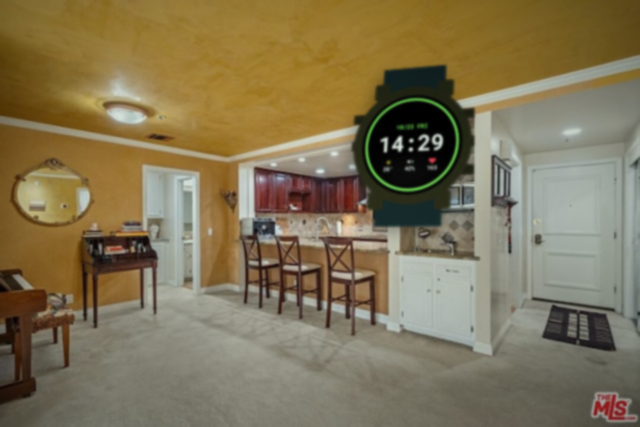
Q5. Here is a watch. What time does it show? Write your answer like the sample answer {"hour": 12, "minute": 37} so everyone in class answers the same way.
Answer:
{"hour": 14, "minute": 29}
